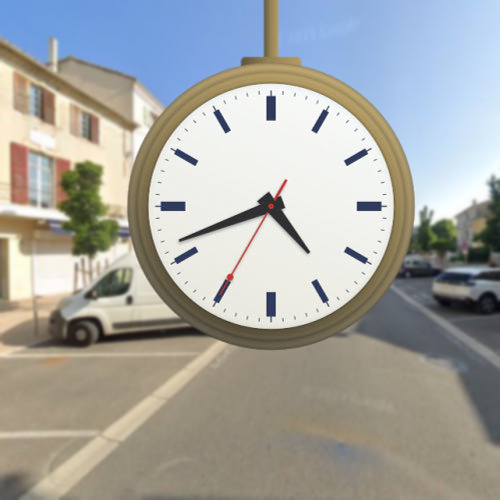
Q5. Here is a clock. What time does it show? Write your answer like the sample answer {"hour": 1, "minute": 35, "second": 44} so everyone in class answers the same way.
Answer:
{"hour": 4, "minute": 41, "second": 35}
